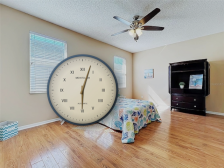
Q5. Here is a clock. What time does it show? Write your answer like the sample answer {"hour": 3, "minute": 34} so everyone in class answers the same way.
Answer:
{"hour": 6, "minute": 3}
